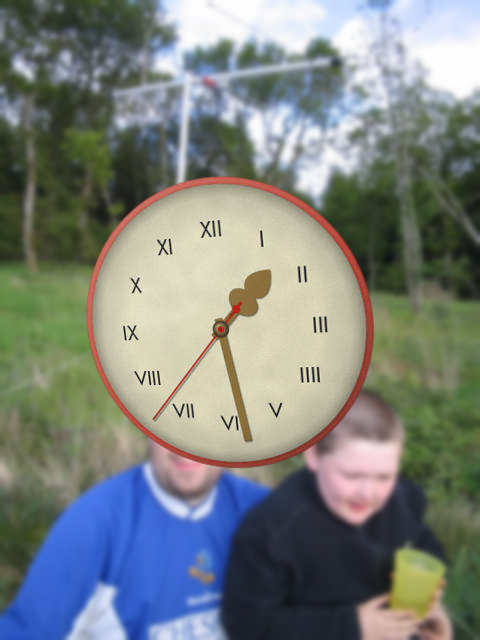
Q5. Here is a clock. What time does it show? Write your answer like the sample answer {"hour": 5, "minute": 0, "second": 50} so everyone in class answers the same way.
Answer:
{"hour": 1, "minute": 28, "second": 37}
